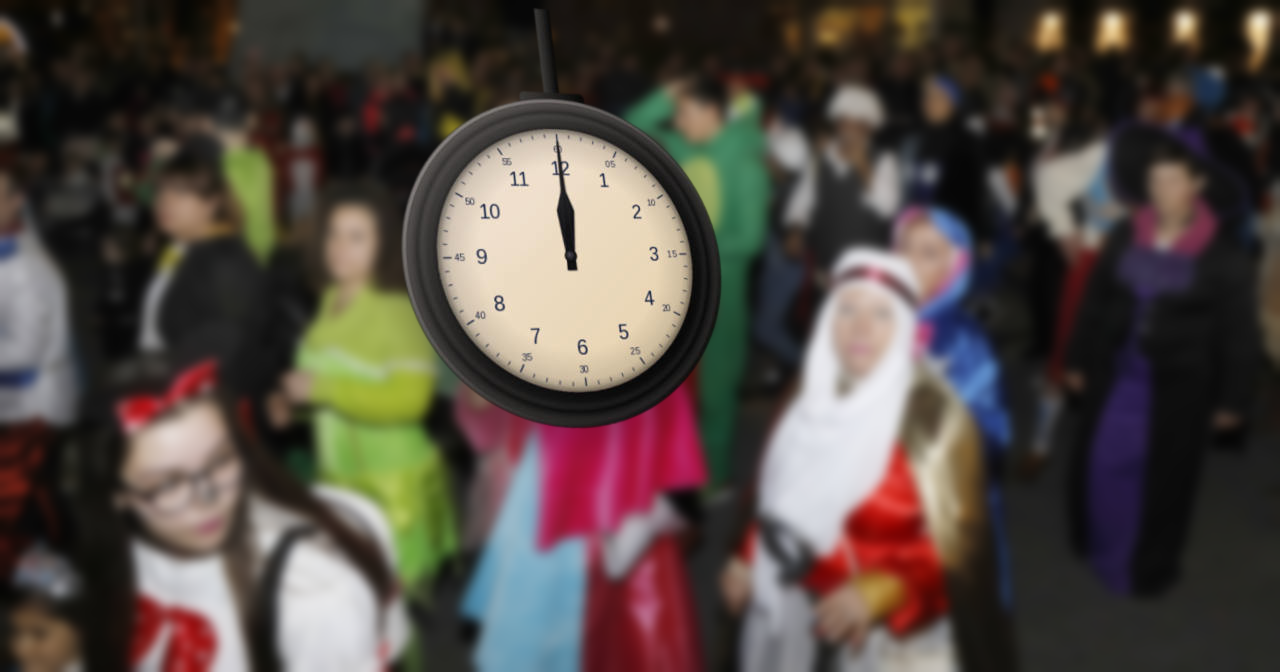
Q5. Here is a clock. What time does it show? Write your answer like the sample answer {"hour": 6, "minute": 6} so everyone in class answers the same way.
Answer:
{"hour": 12, "minute": 0}
